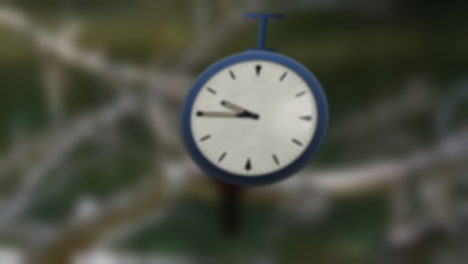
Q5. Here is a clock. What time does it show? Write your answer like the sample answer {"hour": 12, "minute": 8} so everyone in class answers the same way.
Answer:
{"hour": 9, "minute": 45}
